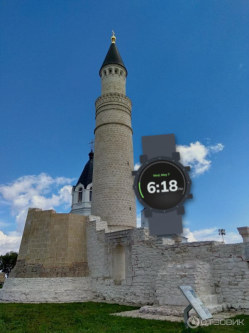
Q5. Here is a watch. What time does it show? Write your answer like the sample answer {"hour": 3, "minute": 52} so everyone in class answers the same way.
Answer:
{"hour": 6, "minute": 18}
